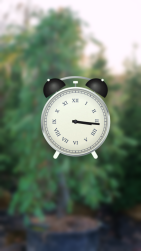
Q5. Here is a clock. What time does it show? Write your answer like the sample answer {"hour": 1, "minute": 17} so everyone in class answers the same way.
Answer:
{"hour": 3, "minute": 16}
